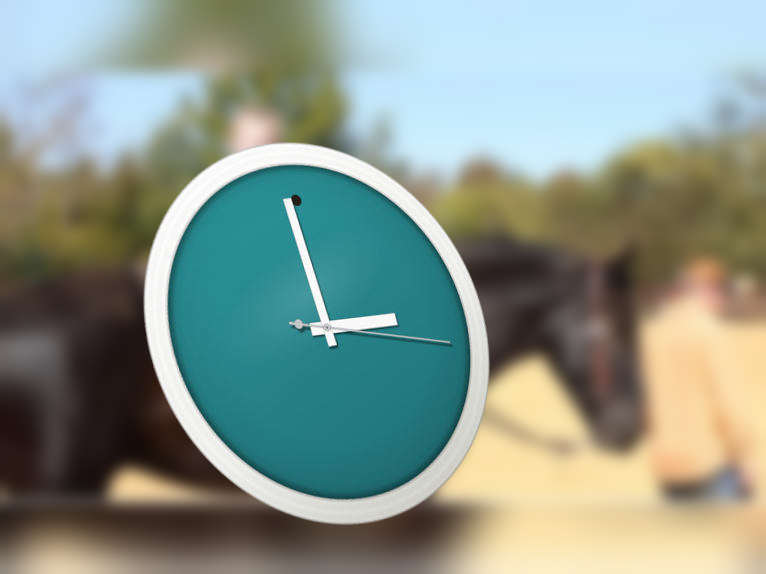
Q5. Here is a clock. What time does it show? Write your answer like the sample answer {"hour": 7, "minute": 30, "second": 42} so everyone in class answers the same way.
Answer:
{"hour": 2, "minute": 59, "second": 17}
